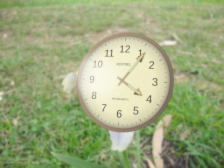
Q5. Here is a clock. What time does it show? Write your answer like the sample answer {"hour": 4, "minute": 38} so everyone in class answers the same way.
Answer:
{"hour": 4, "minute": 6}
